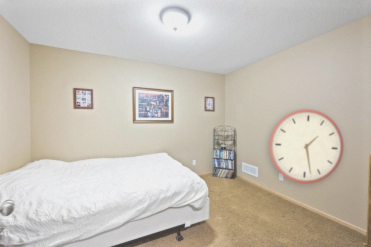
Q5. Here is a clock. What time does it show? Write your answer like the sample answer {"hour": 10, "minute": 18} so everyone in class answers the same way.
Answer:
{"hour": 1, "minute": 28}
